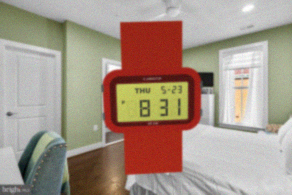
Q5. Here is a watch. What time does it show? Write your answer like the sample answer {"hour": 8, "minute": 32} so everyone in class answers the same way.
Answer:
{"hour": 8, "minute": 31}
